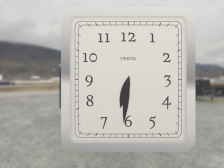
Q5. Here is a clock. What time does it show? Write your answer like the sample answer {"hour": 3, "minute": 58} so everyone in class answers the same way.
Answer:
{"hour": 6, "minute": 31}
